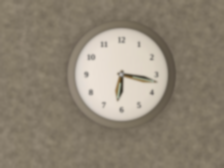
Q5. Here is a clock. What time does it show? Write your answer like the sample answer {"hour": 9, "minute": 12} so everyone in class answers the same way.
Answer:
{"hour": 6, "minute": 17}
